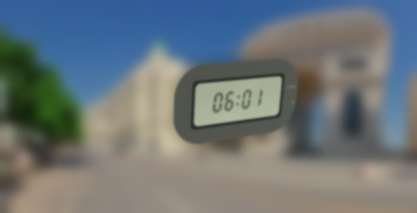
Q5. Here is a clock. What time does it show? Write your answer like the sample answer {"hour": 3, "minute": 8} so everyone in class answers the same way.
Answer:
{"hour": 6, "minute": 1}
